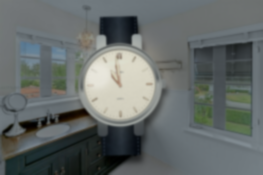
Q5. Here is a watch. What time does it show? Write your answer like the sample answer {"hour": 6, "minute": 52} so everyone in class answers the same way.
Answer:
{"hour": 10, "minute": 59}
